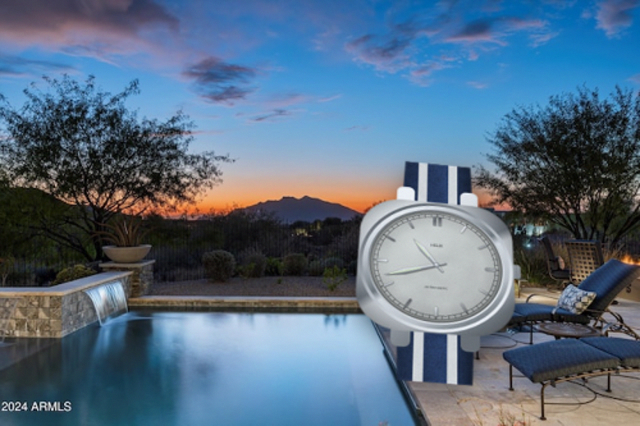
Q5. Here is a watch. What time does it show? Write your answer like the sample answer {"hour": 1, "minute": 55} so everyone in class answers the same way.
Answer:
{"hour": 10, "minute": 42}
